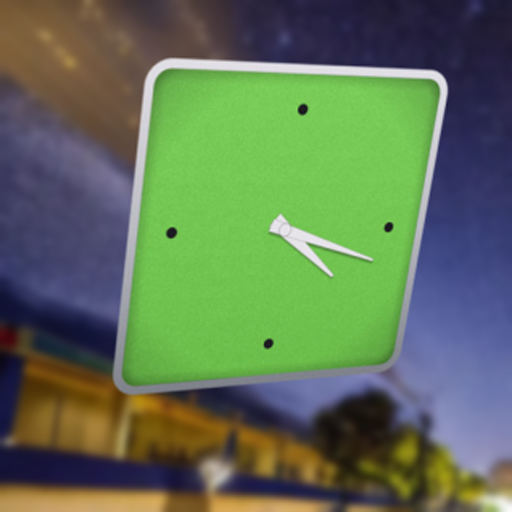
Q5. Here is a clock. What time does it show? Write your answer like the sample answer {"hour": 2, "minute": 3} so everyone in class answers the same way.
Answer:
{"hour": 4, "minute": 18}
